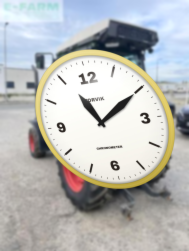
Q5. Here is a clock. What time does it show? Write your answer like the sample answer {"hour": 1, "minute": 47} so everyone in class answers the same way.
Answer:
{"hour": 11, "minute": 10}
